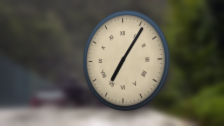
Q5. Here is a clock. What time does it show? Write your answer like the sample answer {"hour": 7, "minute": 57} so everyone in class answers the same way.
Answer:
{"hour": 7, "minute": 6}
